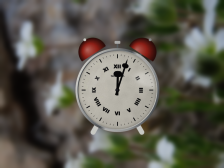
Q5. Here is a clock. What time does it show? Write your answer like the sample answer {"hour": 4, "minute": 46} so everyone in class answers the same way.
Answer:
{"hour": 12, "minute": 3}
